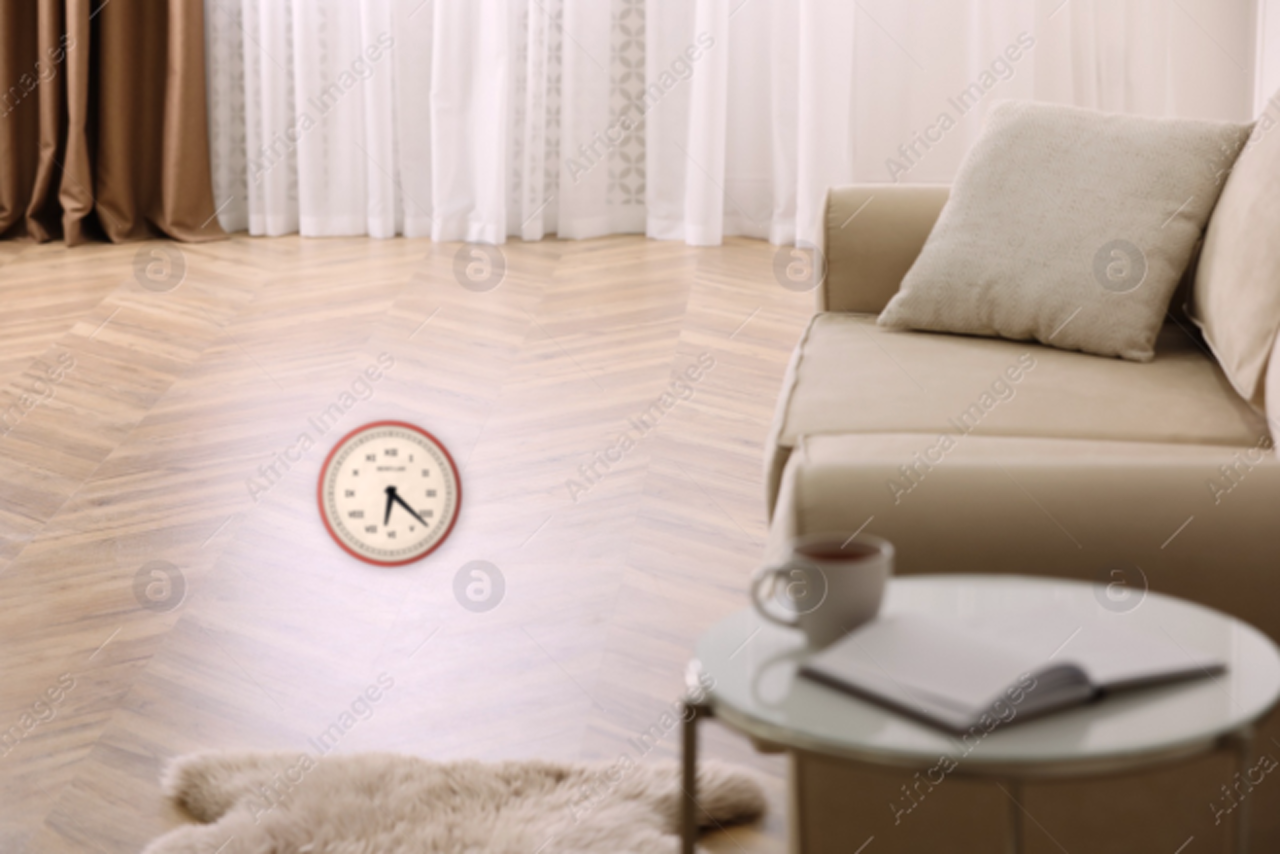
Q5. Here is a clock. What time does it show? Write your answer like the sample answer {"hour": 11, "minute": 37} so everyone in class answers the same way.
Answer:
{"hour": 6, "minute": 22}
